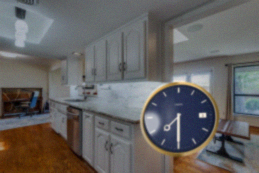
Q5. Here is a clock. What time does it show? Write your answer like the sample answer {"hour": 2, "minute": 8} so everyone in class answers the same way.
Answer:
{"hour": 7, "minute": 30}
